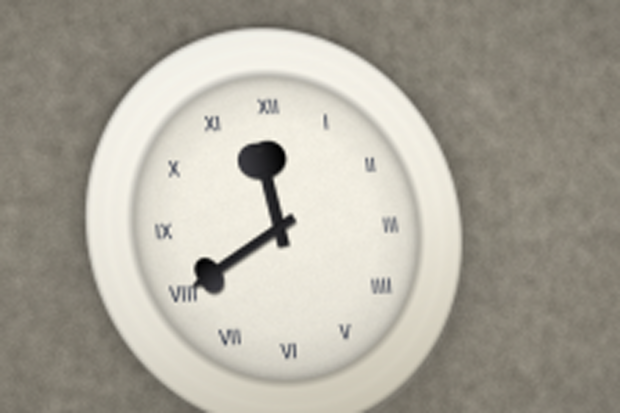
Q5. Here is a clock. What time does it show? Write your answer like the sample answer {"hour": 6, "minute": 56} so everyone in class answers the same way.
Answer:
{"hour": 11, "minute": 40}
